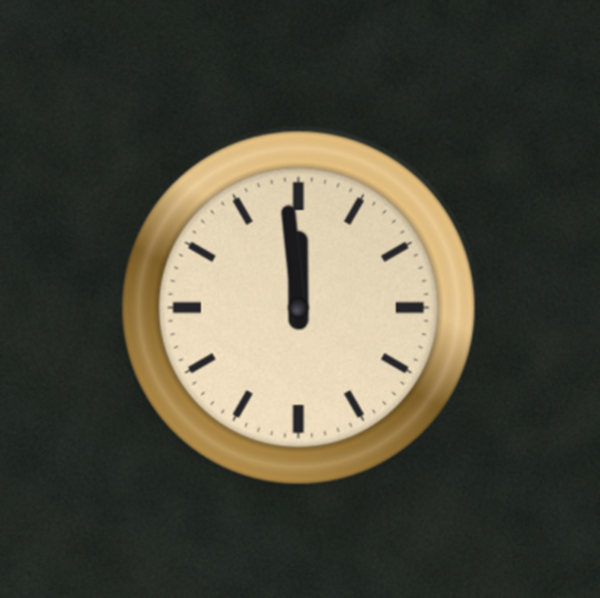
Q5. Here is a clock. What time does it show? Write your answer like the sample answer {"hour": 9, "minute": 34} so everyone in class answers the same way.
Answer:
{"hour": 11, "minute": 59}
